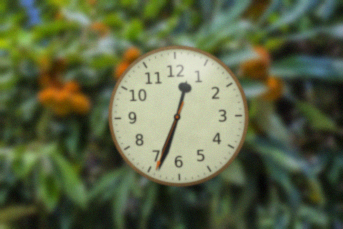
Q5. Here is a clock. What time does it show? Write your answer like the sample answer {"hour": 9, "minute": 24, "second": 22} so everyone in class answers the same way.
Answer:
{"hour": 12, "minute": 33, "second": 34}
